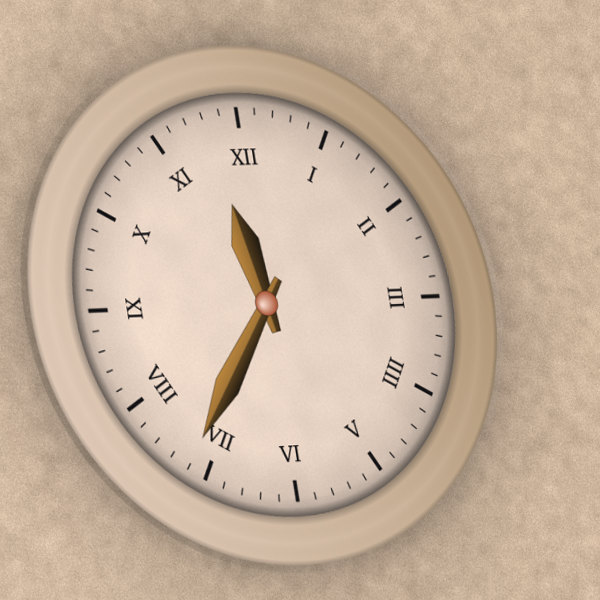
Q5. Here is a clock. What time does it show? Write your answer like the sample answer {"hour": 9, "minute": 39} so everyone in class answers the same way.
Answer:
{"hour": 11, "minute": 36}
